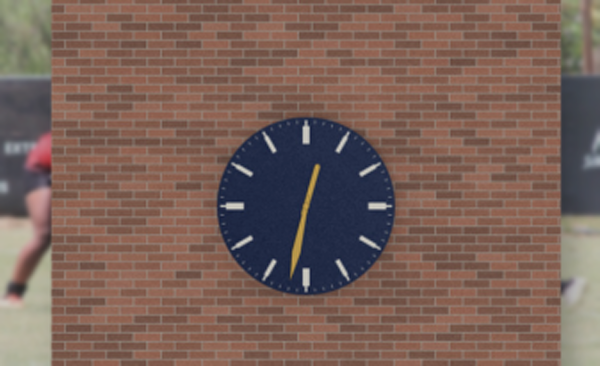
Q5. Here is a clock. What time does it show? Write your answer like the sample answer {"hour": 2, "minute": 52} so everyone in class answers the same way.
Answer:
{"hour": 12, "minute": 32}
